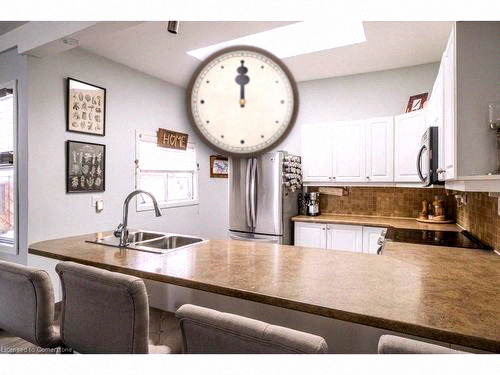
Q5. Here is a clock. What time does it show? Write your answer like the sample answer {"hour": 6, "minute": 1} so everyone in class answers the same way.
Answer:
{"hour": 12, "minute": 0}
